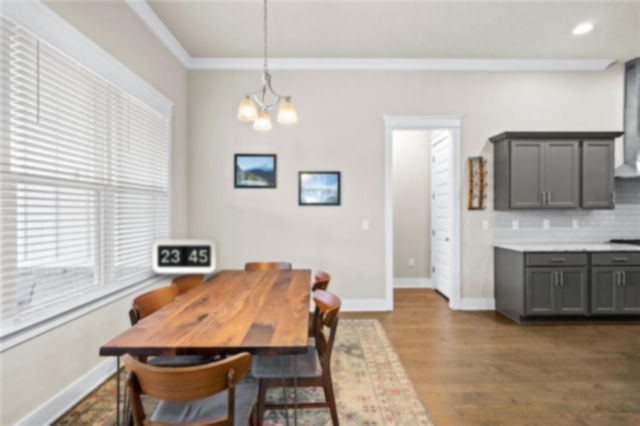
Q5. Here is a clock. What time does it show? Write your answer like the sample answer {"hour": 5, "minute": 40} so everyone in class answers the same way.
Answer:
{"hour": 23, "minute": 45}
